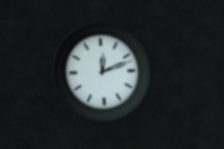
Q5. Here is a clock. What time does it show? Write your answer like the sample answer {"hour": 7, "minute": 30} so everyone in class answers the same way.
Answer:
{"hour": 12, "minute": 12}
